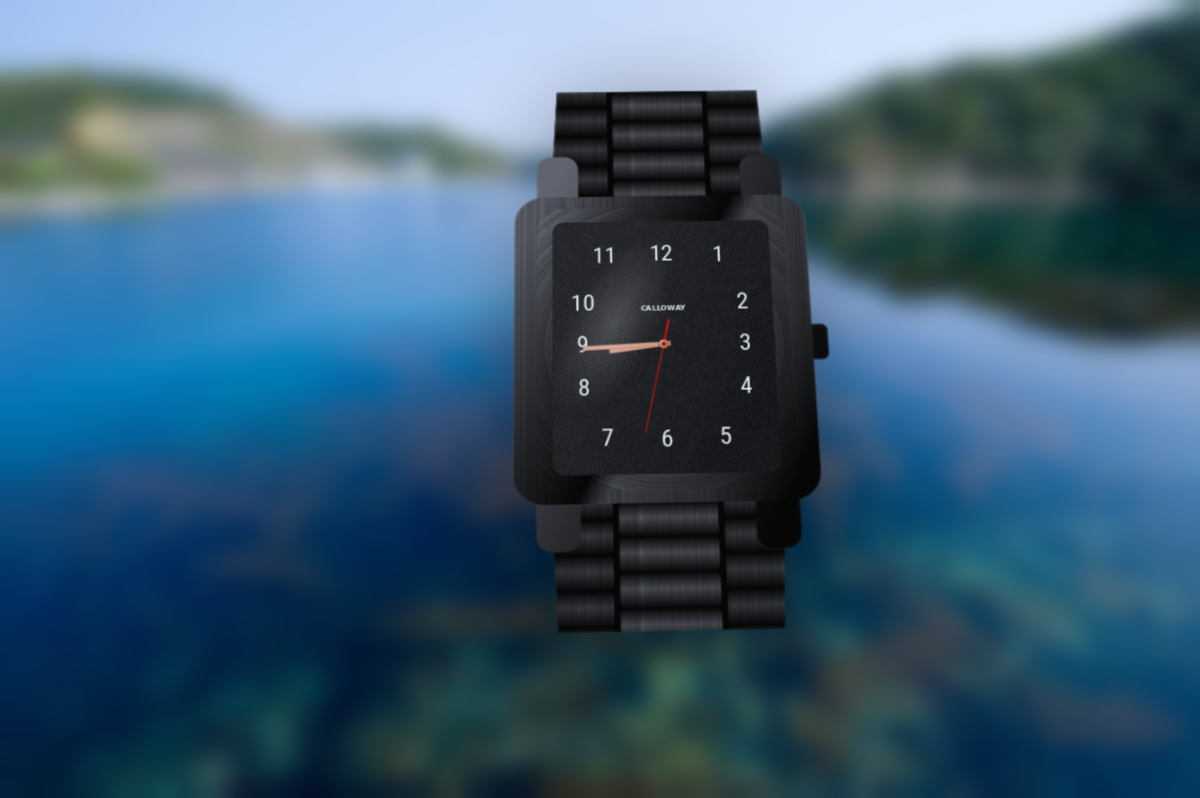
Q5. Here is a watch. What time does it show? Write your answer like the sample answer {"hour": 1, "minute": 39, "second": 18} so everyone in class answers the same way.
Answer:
{"hour": 8, "minute": 44, "second": 32}
